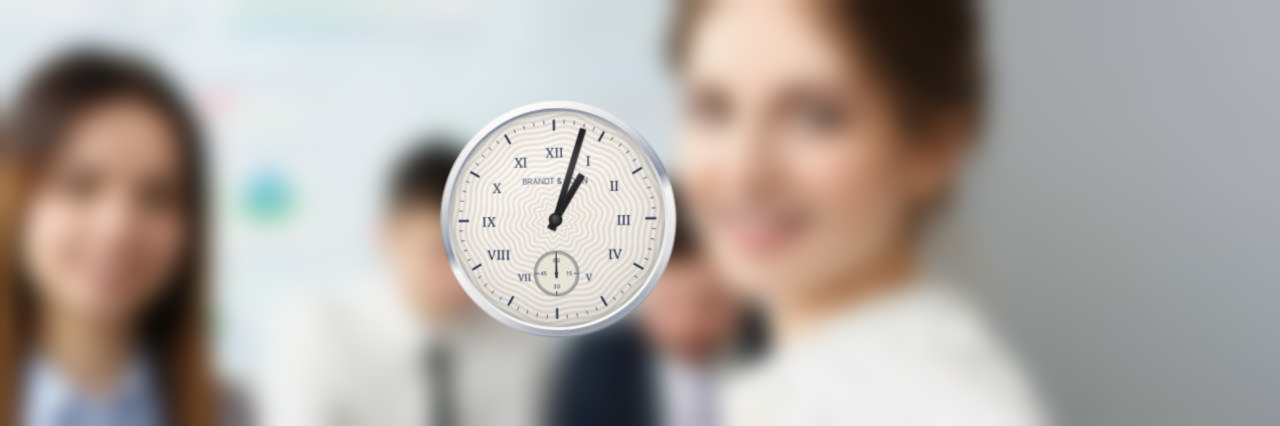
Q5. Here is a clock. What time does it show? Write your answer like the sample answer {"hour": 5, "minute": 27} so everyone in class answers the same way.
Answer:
{"hour": 1, "minute": 3}
